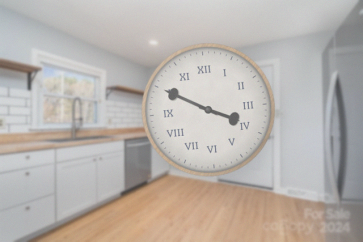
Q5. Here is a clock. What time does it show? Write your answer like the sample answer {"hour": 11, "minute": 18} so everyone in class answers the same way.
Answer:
{"hour": 3, "minute": 50}
